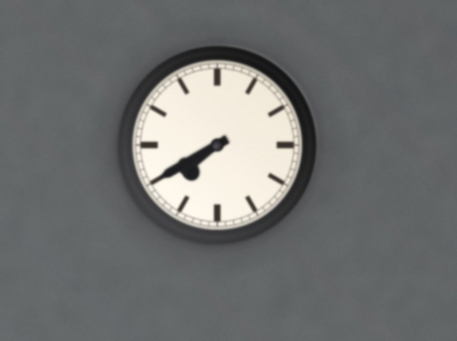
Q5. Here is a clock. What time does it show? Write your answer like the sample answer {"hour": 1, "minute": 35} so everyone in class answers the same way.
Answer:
{"hour": 7, "minute": 40}
